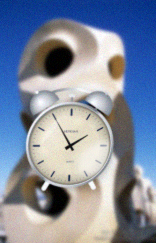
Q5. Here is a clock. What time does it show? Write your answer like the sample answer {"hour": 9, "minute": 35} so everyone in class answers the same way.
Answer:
{"hour": 1, "minute": 55}
